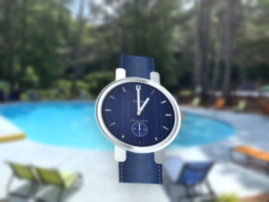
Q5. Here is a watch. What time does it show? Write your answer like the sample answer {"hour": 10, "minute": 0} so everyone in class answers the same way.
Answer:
{"hour": 1, "minute": 0}
